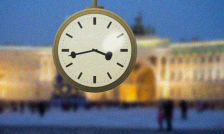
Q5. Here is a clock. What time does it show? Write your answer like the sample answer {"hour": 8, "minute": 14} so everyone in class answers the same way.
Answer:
{"hour": 3, "minute": 43}
